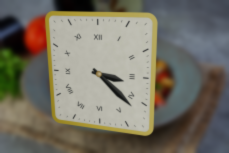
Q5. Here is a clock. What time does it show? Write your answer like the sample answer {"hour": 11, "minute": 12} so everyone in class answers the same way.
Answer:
{"hour": 3, "minute": 22}
